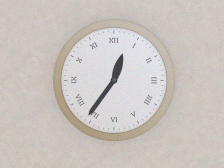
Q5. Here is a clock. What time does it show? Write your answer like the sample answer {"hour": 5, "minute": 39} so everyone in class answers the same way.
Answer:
{"hour": 12, "minute": 36}
